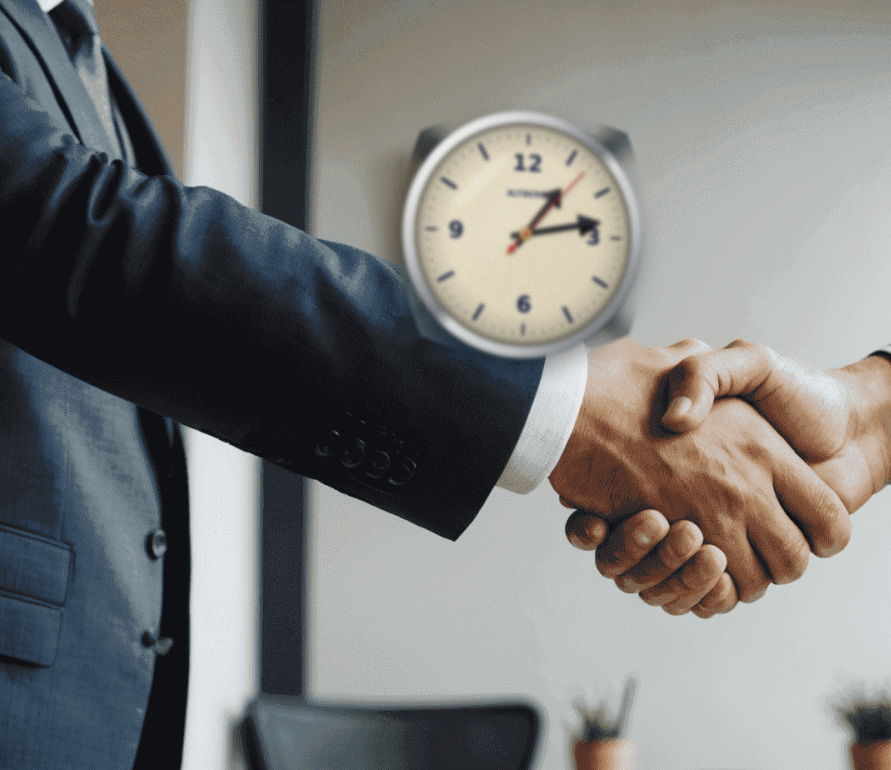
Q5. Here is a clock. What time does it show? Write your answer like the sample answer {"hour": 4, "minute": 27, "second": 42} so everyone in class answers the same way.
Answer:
{"hour": 1, "minute": 13, "second": 7}
